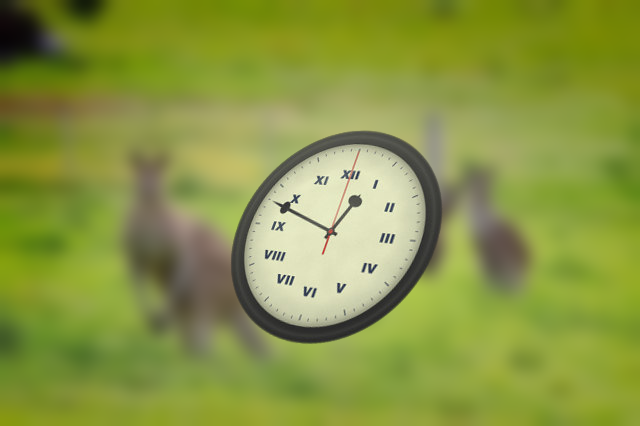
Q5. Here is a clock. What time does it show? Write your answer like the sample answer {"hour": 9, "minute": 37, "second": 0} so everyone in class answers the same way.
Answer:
{"hour": 12, "minute": 48, "second": 0}
